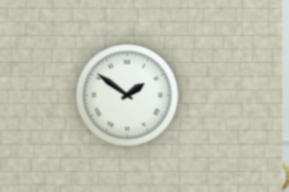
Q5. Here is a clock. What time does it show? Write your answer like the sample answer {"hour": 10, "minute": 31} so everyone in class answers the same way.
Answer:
{"hour": 1, "minute": 51}
